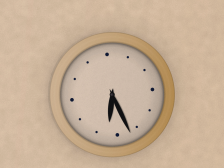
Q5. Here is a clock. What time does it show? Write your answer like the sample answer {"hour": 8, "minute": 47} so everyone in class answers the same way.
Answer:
{"hour": 6, "minute": 27}
